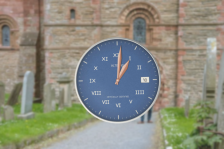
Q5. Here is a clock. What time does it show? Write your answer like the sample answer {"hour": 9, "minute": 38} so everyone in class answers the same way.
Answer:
{"hour": 1, "minute": 1}
